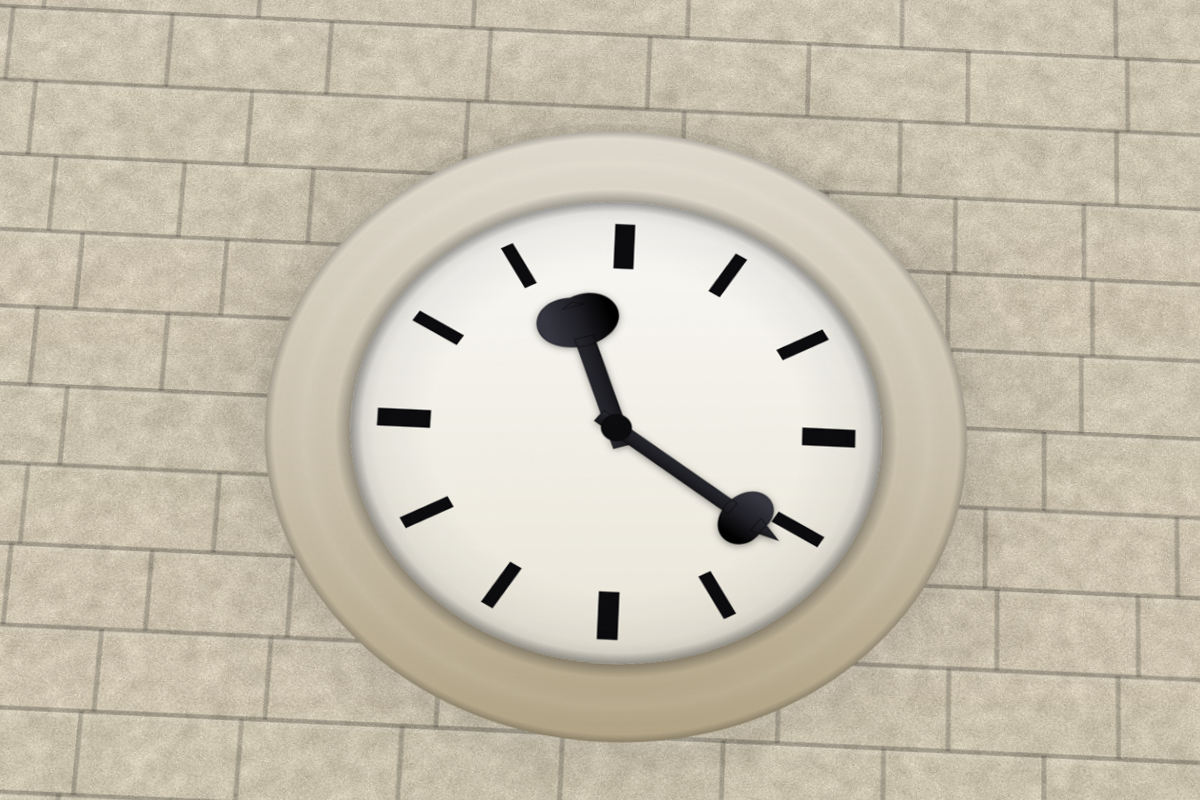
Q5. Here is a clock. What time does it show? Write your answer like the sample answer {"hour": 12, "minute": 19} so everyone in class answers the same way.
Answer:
{"hour": 11, "minute": 21}
